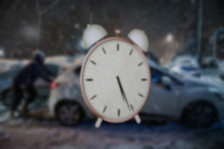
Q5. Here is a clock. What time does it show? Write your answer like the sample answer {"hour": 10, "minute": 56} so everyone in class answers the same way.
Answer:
{"hour": 5, "minute": 26}
